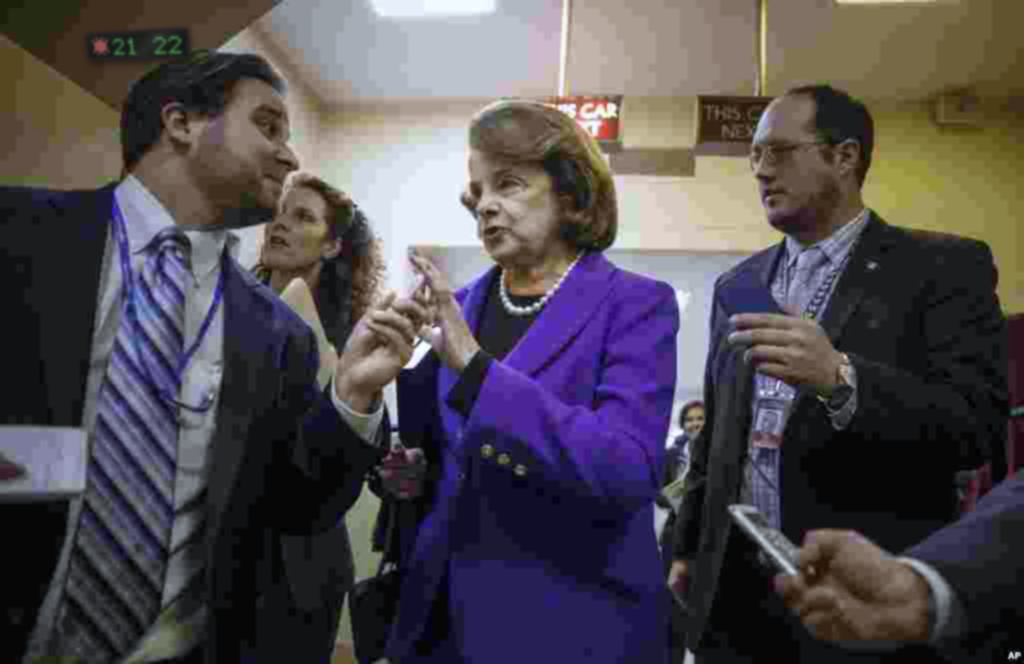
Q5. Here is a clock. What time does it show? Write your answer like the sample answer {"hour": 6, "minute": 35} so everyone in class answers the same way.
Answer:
{"hour": 21, "minute": 22}
